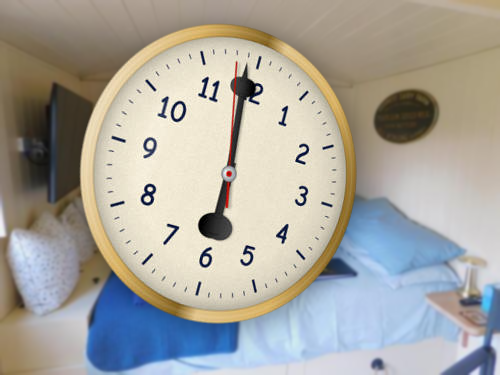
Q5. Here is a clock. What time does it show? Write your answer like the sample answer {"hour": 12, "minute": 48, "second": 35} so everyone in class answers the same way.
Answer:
{"hour": 5, "minute": 58, "second": 58}
